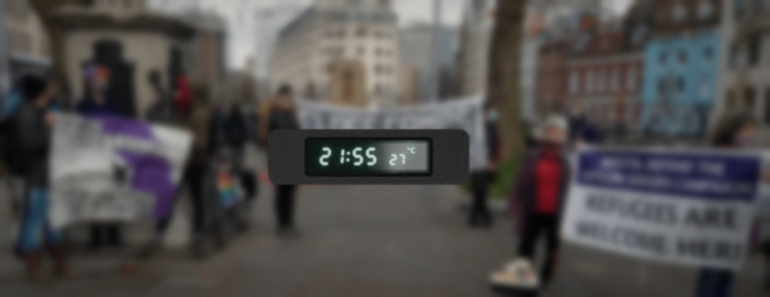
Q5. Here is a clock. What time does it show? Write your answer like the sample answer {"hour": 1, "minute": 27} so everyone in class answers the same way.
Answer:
{"hour": 21, "minute": 55}
